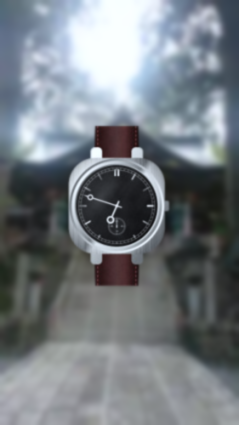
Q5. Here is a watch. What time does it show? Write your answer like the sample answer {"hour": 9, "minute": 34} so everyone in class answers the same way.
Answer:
{"hour": 6, "minute": 48}
